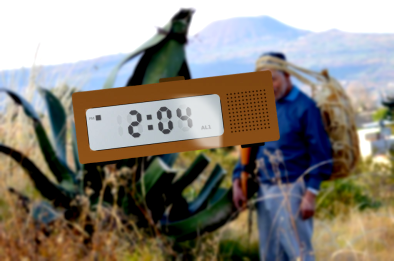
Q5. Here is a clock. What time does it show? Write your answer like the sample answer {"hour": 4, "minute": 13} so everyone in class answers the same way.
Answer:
{"hour": 2, "minute": 4}
